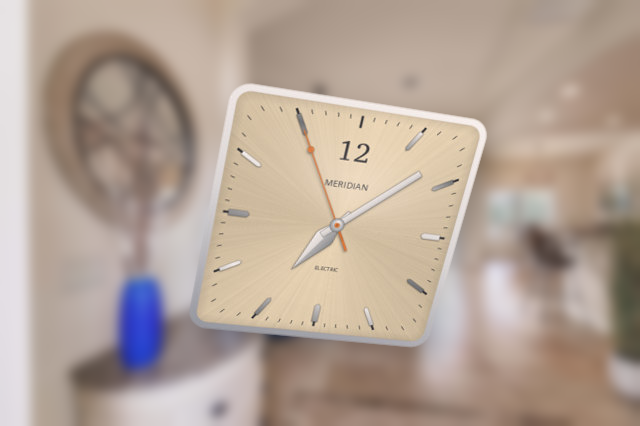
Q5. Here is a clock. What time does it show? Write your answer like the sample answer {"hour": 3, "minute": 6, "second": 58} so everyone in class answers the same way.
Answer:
{"hour": 7, "minute": 7, "second": 55}
